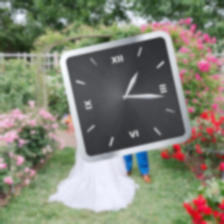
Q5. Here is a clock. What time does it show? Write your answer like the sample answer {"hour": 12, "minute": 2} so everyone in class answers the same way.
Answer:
{"hour": 1, "minute": 17}
